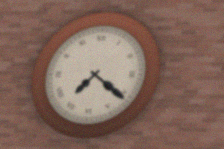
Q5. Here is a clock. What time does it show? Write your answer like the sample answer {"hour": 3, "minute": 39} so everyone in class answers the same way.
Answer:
{"hour": 7, "minute": 21}
